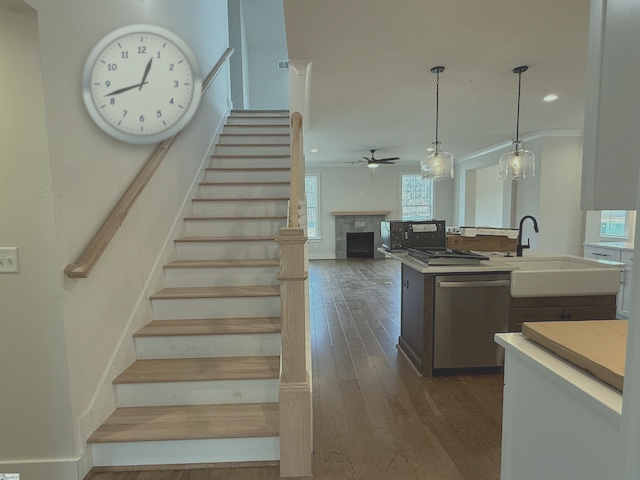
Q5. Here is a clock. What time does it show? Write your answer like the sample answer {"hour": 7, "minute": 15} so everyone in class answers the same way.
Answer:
{"hour": 12, "minute": 42}
